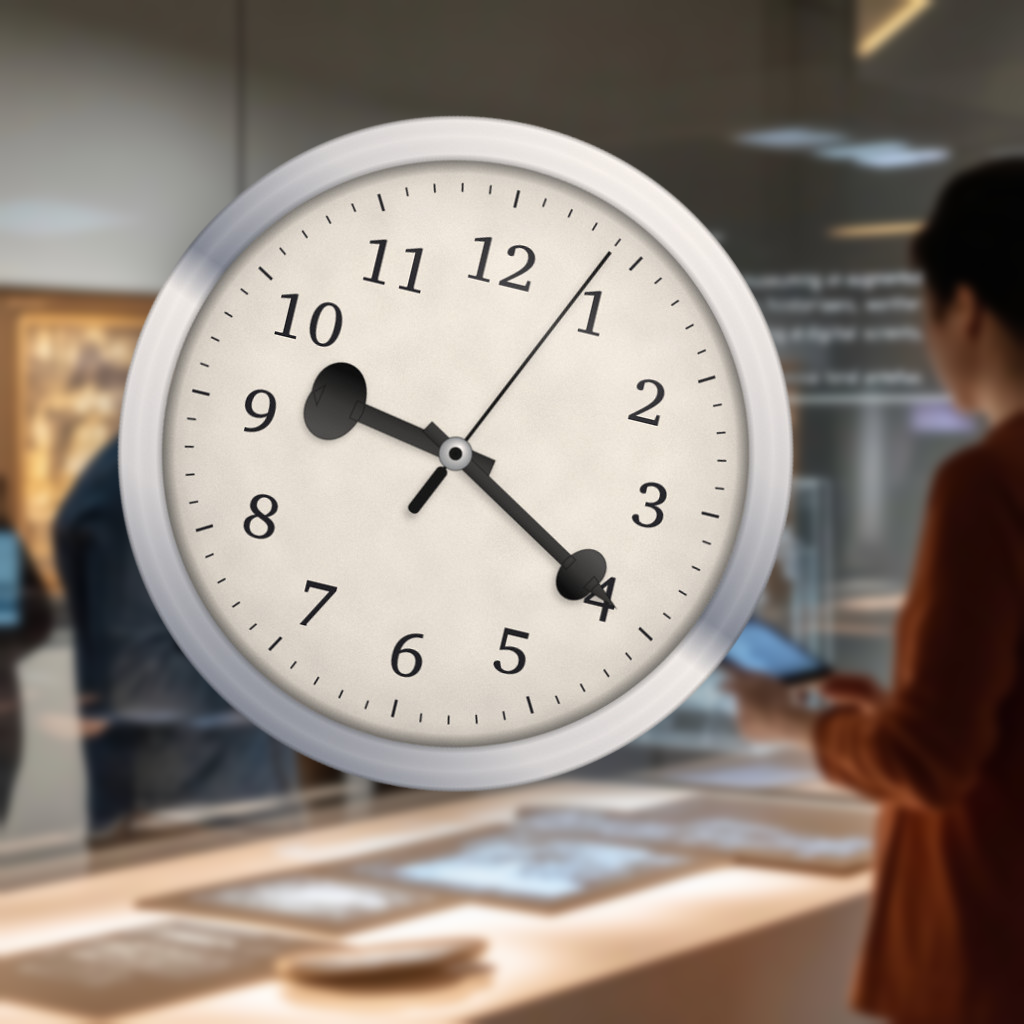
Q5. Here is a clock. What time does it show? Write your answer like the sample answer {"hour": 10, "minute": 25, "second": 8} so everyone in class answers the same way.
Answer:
{"hour": 9, "minute": 20, "second": 4}
